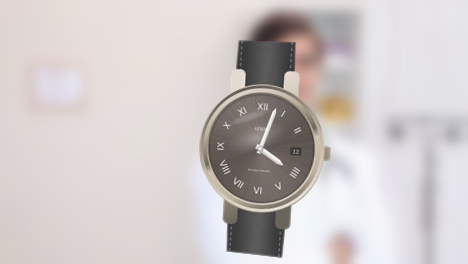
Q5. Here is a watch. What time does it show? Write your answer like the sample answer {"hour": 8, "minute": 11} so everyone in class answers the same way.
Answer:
{"hour": 4, "minute": 3}
